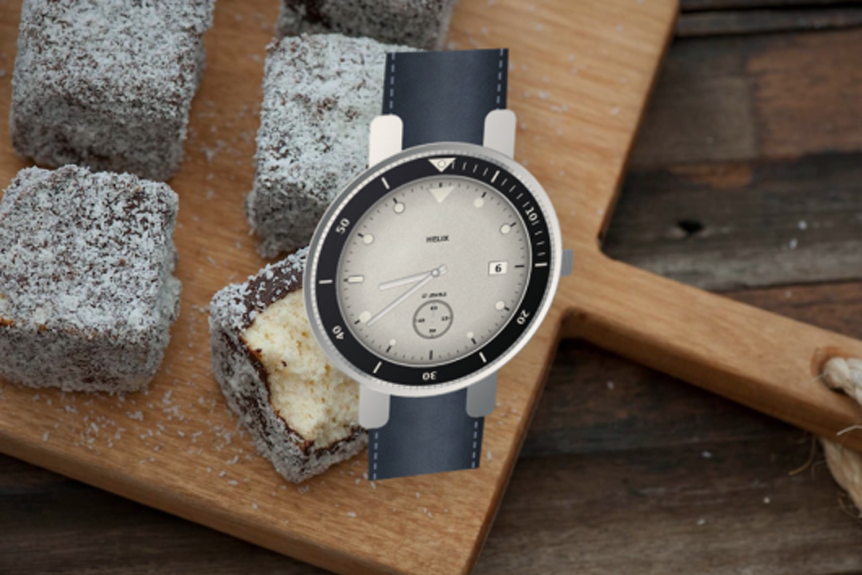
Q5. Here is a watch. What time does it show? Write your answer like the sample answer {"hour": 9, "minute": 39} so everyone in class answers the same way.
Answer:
{"hour": 8, "minute": 39}
